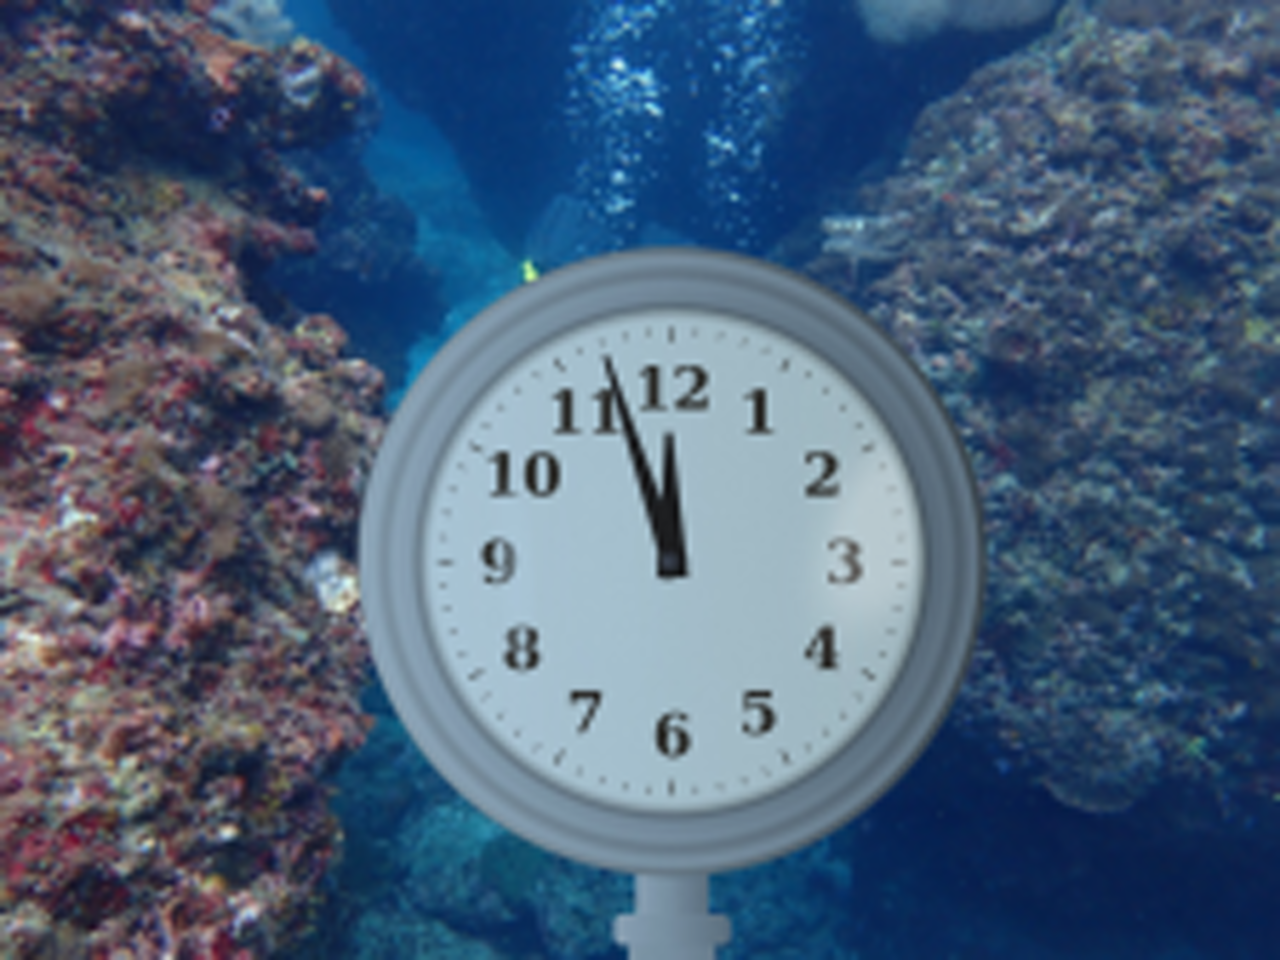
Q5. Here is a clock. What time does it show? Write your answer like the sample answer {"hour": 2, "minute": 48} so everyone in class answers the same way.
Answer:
{"hour": 11, "minute": 57}
